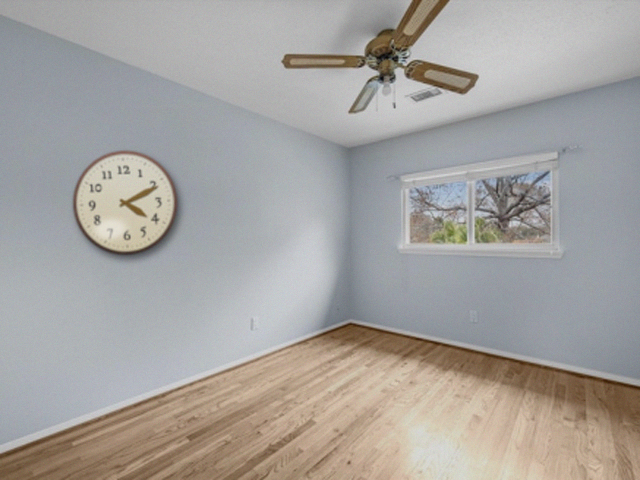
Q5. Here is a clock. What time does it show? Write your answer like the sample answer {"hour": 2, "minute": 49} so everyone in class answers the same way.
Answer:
{"hour": 4, "minute": 11}
